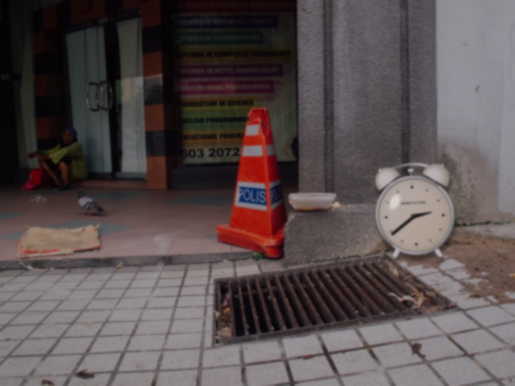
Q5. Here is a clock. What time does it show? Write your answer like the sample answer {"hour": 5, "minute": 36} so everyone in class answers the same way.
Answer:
{"hour": 2, "minute": 39}
